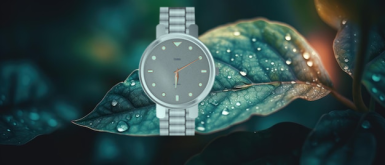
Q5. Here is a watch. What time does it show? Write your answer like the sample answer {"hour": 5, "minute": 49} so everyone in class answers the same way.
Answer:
{"hour": 6, "minute": 10}
